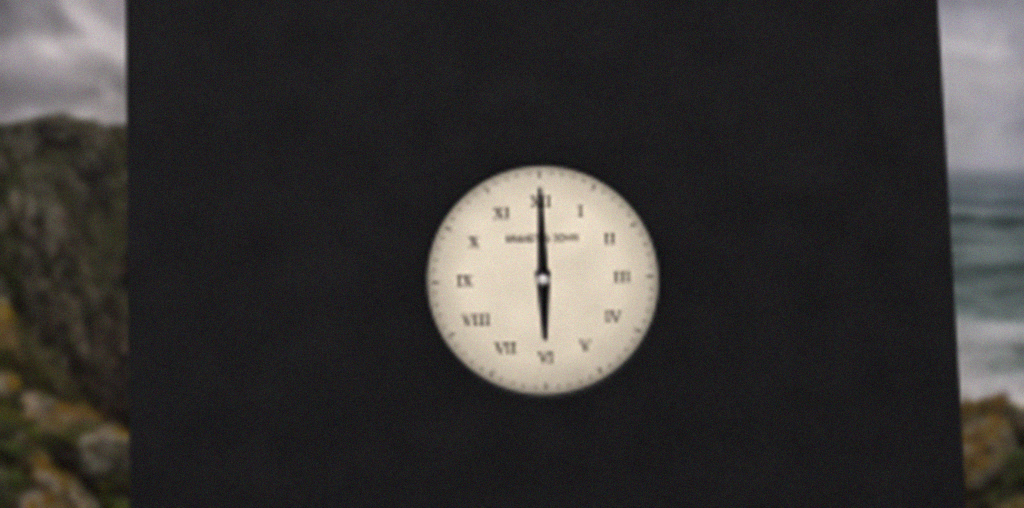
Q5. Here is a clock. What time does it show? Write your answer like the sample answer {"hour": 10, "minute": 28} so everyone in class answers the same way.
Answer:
{"hour": 6, "minute": 0}
